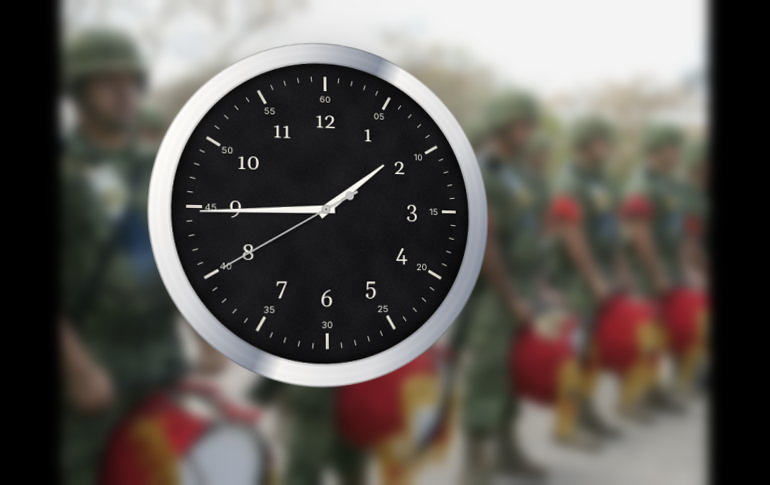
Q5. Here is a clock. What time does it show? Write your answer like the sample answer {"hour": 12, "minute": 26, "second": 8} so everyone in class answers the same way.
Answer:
{"hour": 1, "minute": 44, "second": 40}
